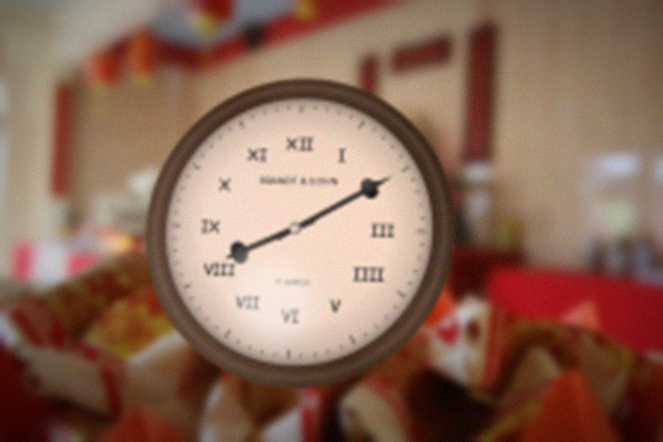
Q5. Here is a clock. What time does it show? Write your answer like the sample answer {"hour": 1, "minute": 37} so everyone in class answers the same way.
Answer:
{"hour": 8, "minute": 10}
